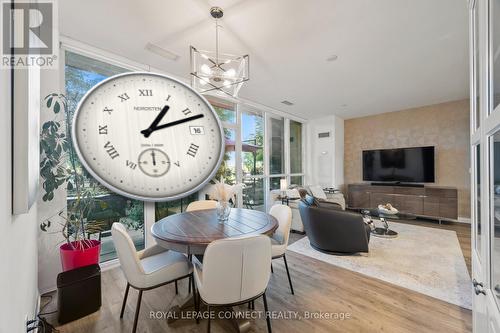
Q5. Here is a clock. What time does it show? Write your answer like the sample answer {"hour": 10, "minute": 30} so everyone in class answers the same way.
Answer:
{"hour": 1, "minute": 12}
